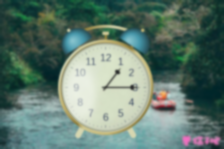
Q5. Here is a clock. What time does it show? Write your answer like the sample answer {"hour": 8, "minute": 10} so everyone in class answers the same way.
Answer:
{"hour": 1, "minute": 15}
